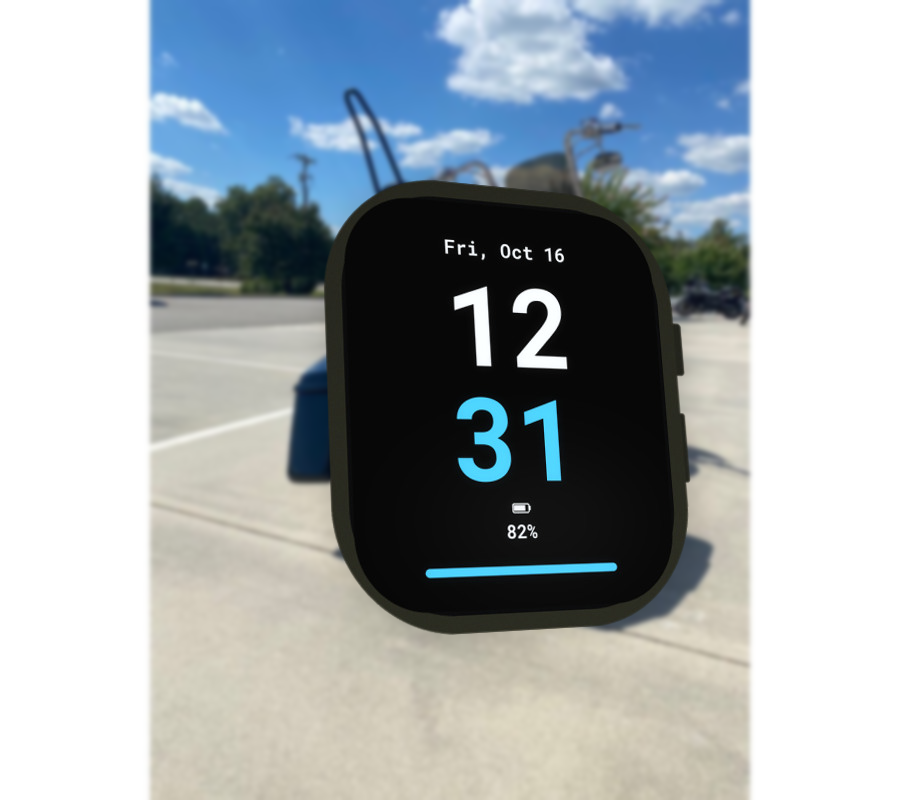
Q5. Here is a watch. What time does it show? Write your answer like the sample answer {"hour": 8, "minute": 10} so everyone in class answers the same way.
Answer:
{"hour": 12, "minute": 31}
